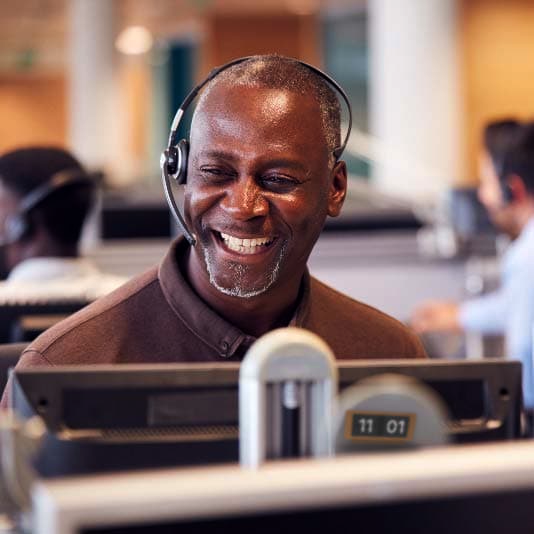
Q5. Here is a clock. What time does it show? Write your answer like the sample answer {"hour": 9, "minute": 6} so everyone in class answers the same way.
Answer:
{"hour": 11, "minute": 1}
